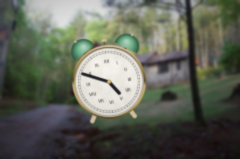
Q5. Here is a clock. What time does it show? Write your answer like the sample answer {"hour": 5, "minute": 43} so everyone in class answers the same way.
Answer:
{"hour": 4, "minute": 49}
